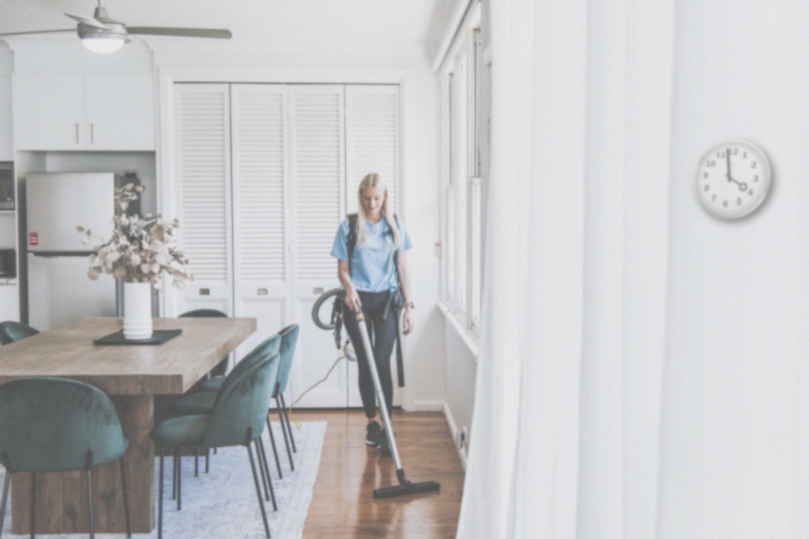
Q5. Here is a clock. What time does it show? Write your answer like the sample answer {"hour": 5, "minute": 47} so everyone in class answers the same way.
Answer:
{"hour": 3, "minute": 58}
